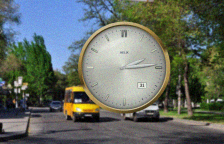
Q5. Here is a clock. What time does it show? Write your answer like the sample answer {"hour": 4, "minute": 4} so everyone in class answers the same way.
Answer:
{"hour": 2, "minute": 14}
